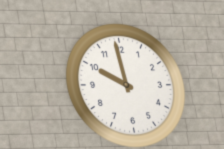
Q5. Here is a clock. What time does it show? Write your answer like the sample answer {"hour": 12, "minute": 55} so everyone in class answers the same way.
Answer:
{"hour": 9, "minute": 59}
